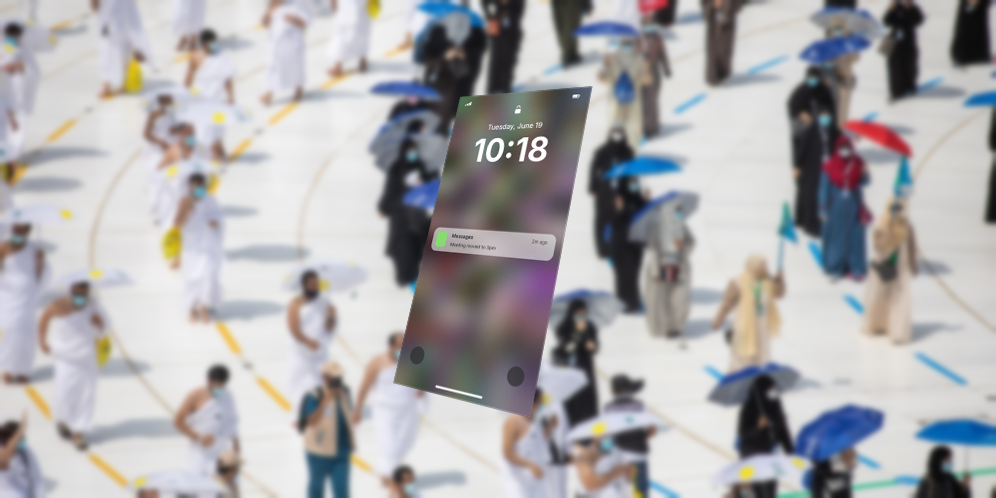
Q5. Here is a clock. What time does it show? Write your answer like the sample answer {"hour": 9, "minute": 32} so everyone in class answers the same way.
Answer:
{"hour": 10, "minute": 18}
